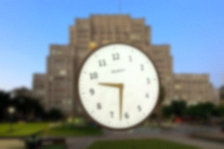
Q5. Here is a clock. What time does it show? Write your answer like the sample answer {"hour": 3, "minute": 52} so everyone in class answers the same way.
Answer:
{"hour": 9, "minute": 32}
